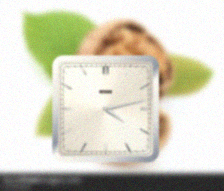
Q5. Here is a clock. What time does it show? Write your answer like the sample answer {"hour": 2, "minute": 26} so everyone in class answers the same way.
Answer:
{"hour": 4, "minute": 13}
